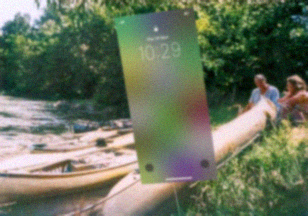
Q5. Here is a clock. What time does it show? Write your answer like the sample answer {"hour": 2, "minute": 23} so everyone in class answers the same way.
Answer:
{"hour": 10, "minute": 29}
